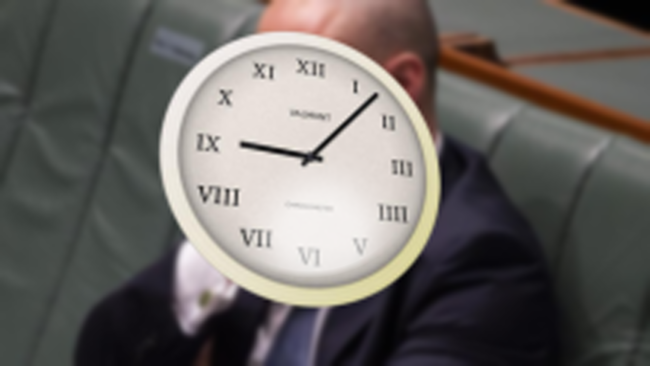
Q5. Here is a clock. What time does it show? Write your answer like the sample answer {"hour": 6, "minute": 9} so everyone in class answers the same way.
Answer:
{"hour": 9, "minute": 7}
